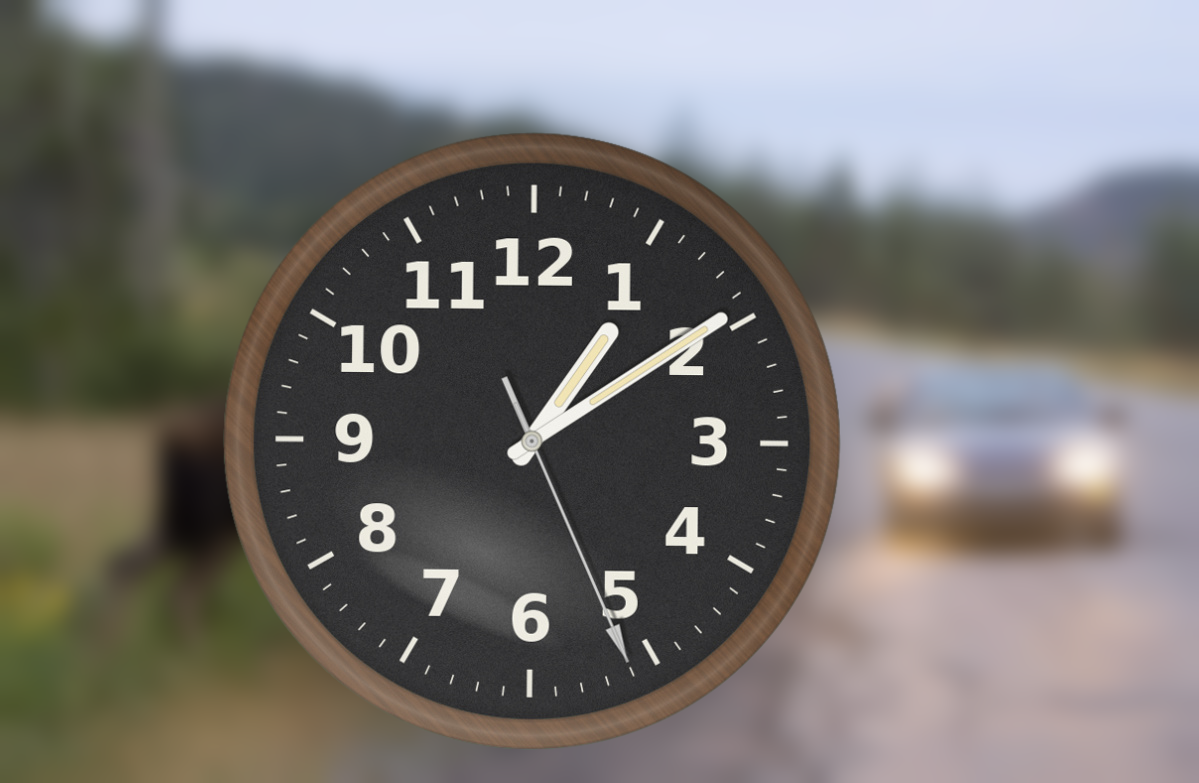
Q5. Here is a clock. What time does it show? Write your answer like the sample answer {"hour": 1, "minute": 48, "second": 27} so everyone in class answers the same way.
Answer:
{"hour": 1, "minute": 9, "second": 26}
